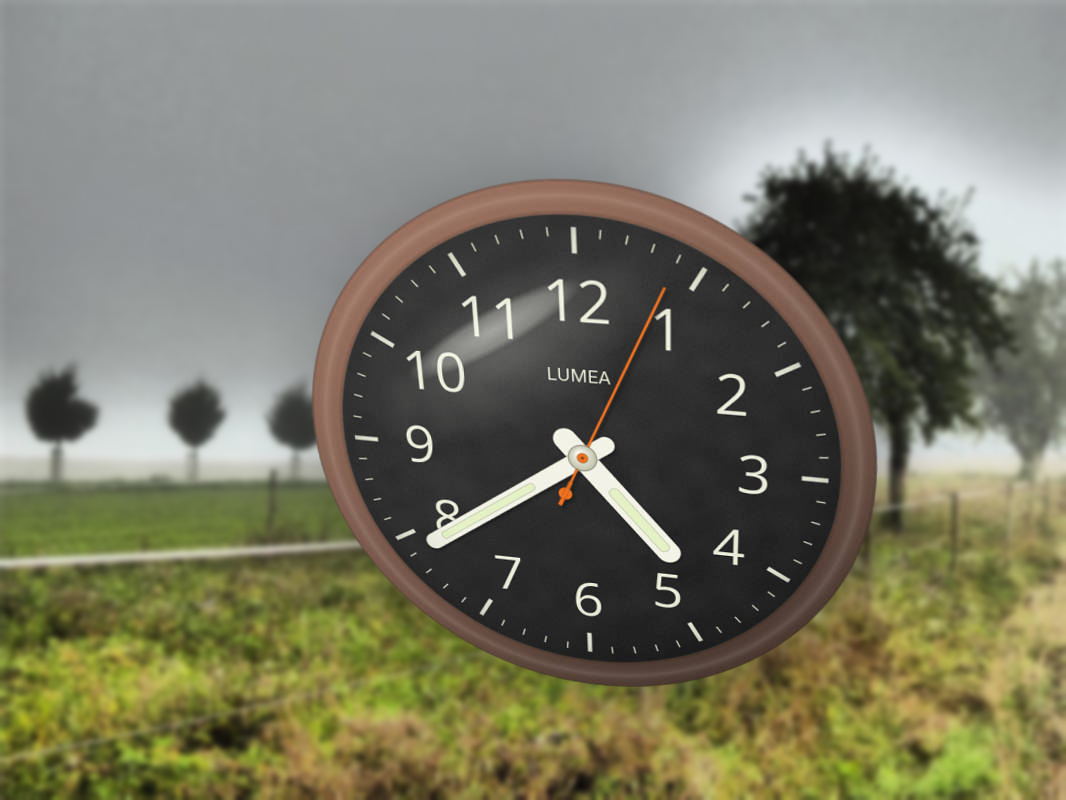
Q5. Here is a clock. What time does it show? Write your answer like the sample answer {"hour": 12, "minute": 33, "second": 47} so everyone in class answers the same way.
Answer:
{"hour": 4, "minute": 39, "second": 4}
